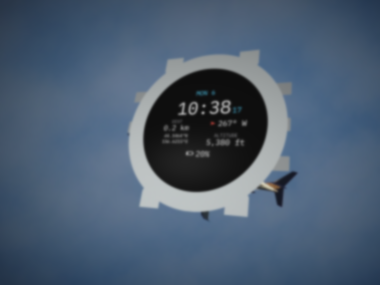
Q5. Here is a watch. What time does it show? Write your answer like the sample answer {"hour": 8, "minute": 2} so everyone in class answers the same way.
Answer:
{"hour": 10, "minute": 38}
